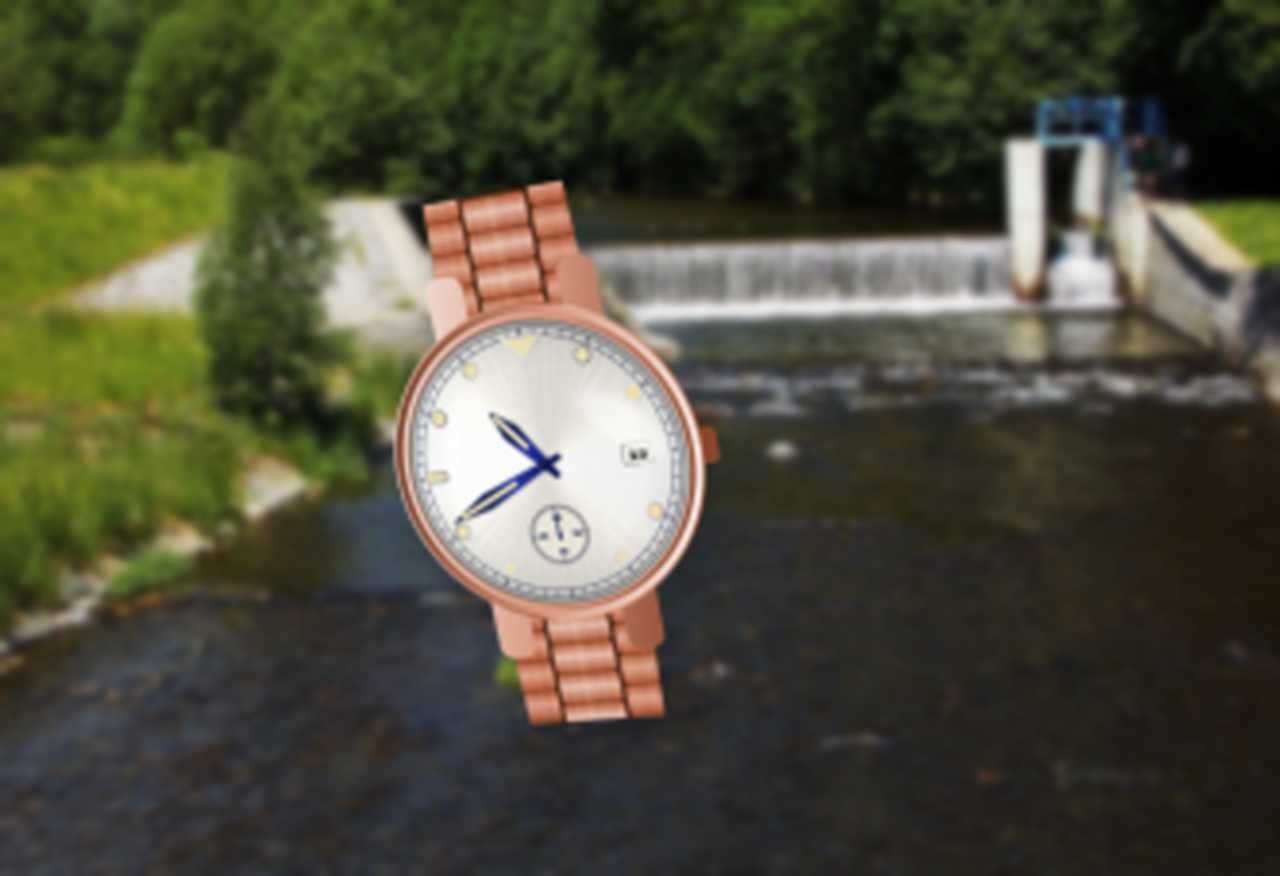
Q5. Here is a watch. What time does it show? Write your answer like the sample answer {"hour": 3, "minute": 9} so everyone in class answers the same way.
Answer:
{"hour": 10, "minute": 41}
